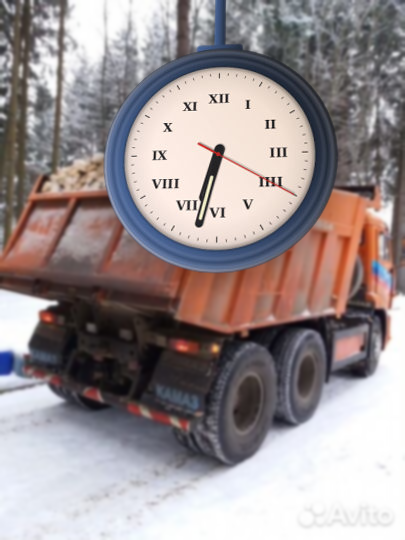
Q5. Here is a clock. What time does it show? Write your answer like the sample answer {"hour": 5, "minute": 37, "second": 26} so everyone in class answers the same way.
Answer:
{"hour": 6, "minute": 32, "second": 20}
